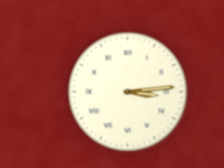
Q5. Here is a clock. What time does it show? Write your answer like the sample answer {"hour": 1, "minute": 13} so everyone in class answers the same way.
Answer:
{"hour": 3, "minute": 14}
